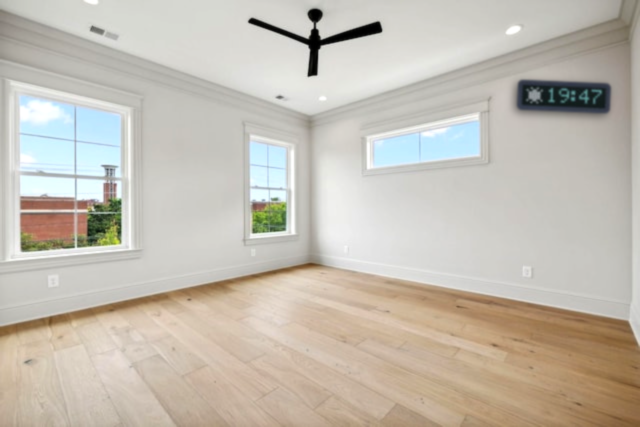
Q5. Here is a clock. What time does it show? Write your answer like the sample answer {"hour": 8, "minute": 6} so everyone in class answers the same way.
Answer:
{"hour": 19, "minute": 47}
